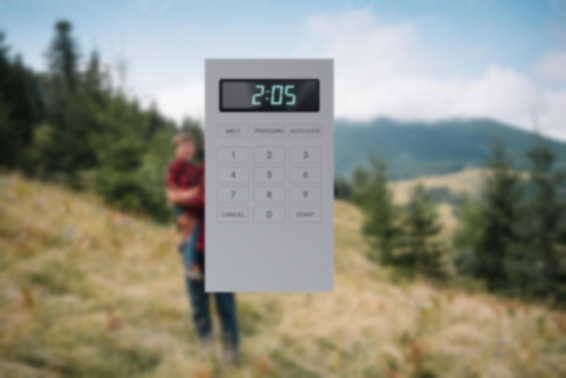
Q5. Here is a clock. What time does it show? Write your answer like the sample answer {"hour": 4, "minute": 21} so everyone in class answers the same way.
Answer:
{"hour": 2, "minute": 5}
